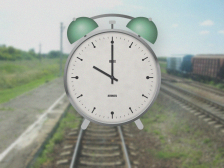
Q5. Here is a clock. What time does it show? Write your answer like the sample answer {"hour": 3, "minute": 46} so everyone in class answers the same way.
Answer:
{"hour": 10, "minute": 0}
